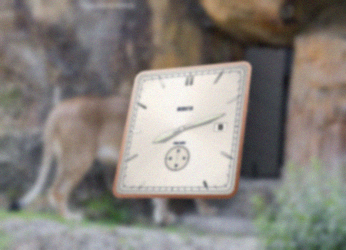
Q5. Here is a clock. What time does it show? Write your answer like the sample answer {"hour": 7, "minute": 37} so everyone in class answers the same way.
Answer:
{"hour": 8, "minute": 12}
